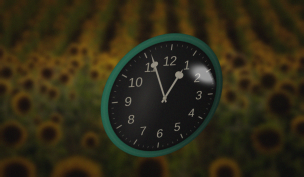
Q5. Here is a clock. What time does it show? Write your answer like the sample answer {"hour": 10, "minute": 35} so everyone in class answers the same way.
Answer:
{"hour": 12, "minute": 56}
